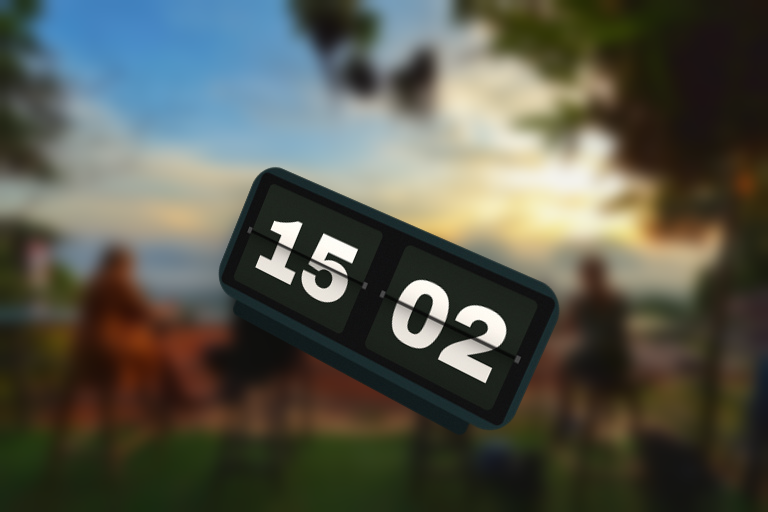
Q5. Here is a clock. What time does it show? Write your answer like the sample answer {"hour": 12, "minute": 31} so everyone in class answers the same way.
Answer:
{"hour": 15, "minute": 2}
